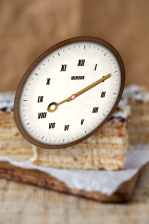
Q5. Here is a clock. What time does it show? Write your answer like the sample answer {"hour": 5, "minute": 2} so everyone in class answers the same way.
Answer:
{"hour": 8, "minute": 10}
